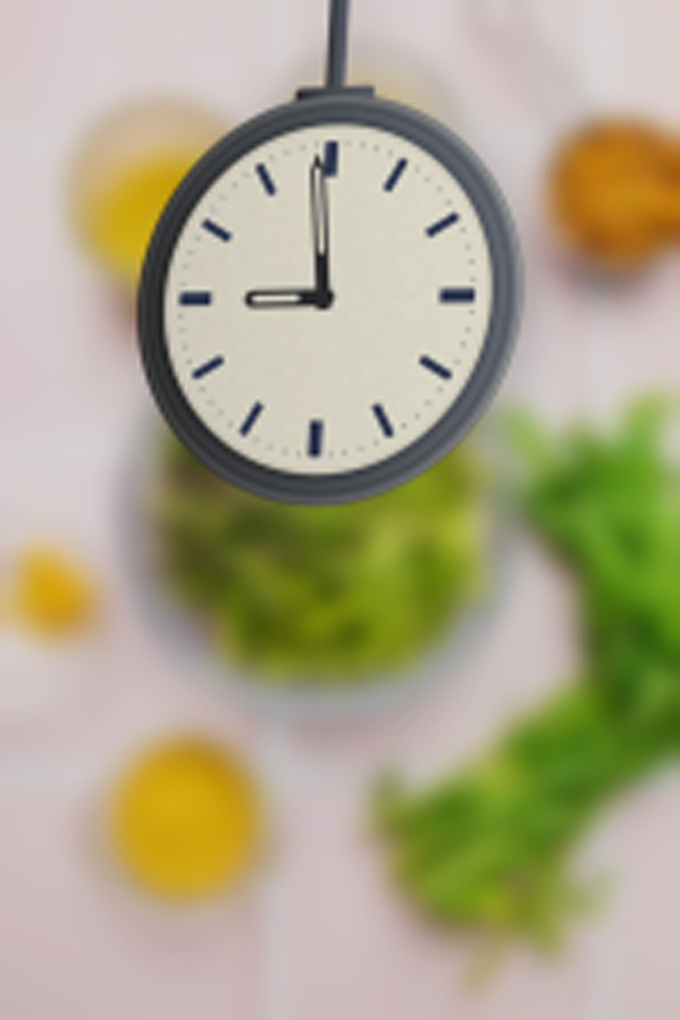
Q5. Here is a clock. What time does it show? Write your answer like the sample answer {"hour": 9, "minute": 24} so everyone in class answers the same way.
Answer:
{"hour": 8, "minute": 59}
